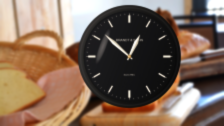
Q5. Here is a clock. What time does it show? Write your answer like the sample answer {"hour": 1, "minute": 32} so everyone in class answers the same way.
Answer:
{"hour": 12, "minute": 52}
